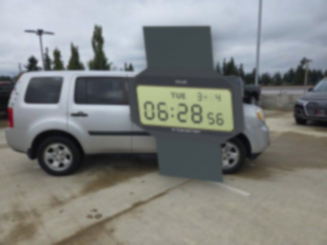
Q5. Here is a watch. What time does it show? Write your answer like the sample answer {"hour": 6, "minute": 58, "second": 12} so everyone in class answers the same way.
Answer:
{"hour": 6, "minute": 28, "second": 56}
